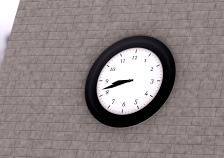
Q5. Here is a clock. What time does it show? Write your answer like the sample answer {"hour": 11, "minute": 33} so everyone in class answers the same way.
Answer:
{"hour": 8, "minute": 42}
